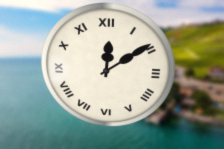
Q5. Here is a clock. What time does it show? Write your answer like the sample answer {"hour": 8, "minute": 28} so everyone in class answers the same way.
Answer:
{"hour": 12, "minute": 9}
